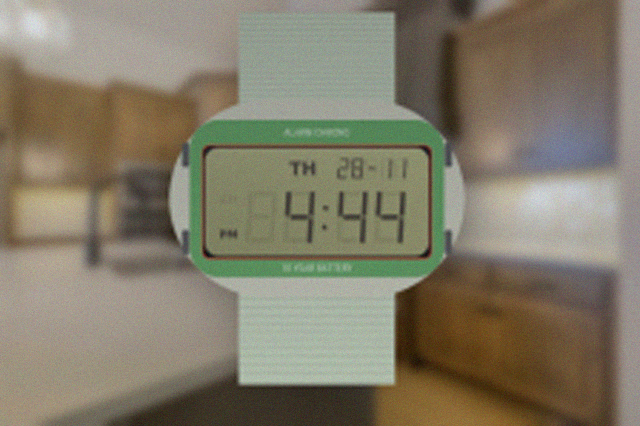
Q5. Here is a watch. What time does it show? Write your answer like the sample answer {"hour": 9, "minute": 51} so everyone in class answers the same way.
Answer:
{"hour": 4, "minute": 44}
